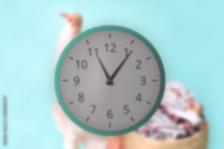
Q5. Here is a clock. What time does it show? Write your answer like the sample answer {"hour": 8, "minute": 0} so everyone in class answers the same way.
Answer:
{"hour": 11, "minute": 6}
